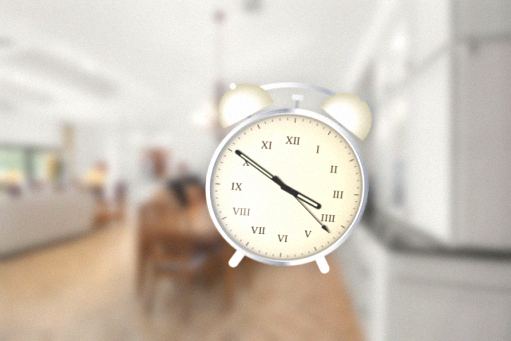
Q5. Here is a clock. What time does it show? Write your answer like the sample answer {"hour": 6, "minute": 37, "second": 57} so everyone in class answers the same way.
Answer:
{"hour": 3, "minute": 50, "second": 22}
